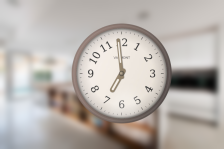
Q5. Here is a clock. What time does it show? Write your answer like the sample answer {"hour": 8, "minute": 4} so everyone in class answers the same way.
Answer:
{"hour": 6, "minute": 59}
